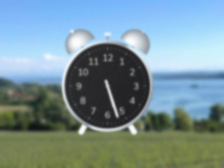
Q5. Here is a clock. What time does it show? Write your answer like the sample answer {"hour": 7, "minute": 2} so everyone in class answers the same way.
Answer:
{"hour": 5, "minute": 27}
